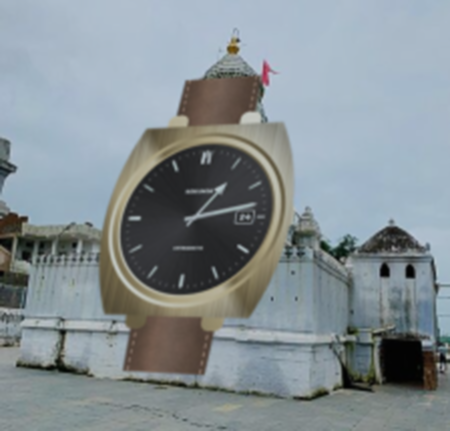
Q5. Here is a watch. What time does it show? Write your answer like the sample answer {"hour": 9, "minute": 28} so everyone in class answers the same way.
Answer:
{"hour": 1, "minute": 13}
